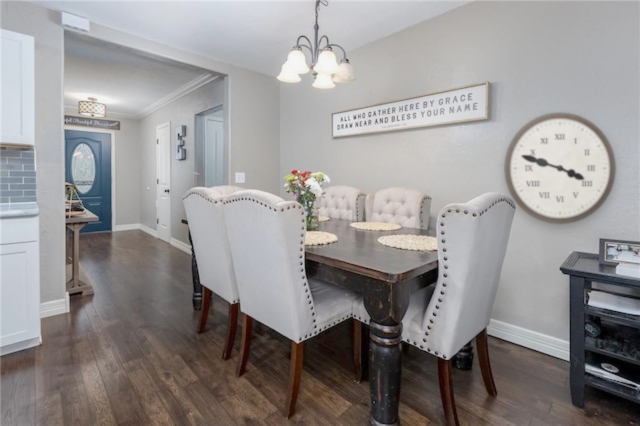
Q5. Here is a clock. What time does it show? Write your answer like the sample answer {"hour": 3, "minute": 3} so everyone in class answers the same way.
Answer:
{"hour": 3, "minute": 48}
